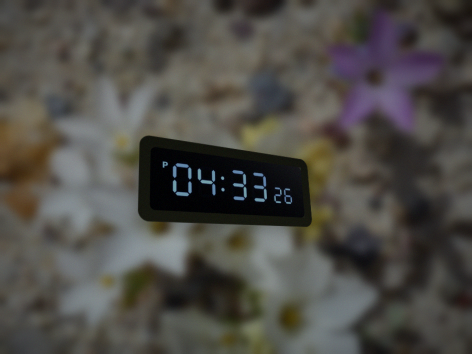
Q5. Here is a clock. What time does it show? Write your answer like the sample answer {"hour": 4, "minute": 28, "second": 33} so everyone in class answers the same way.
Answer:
{"hour": 4, "minute": 33, "second": 26}
